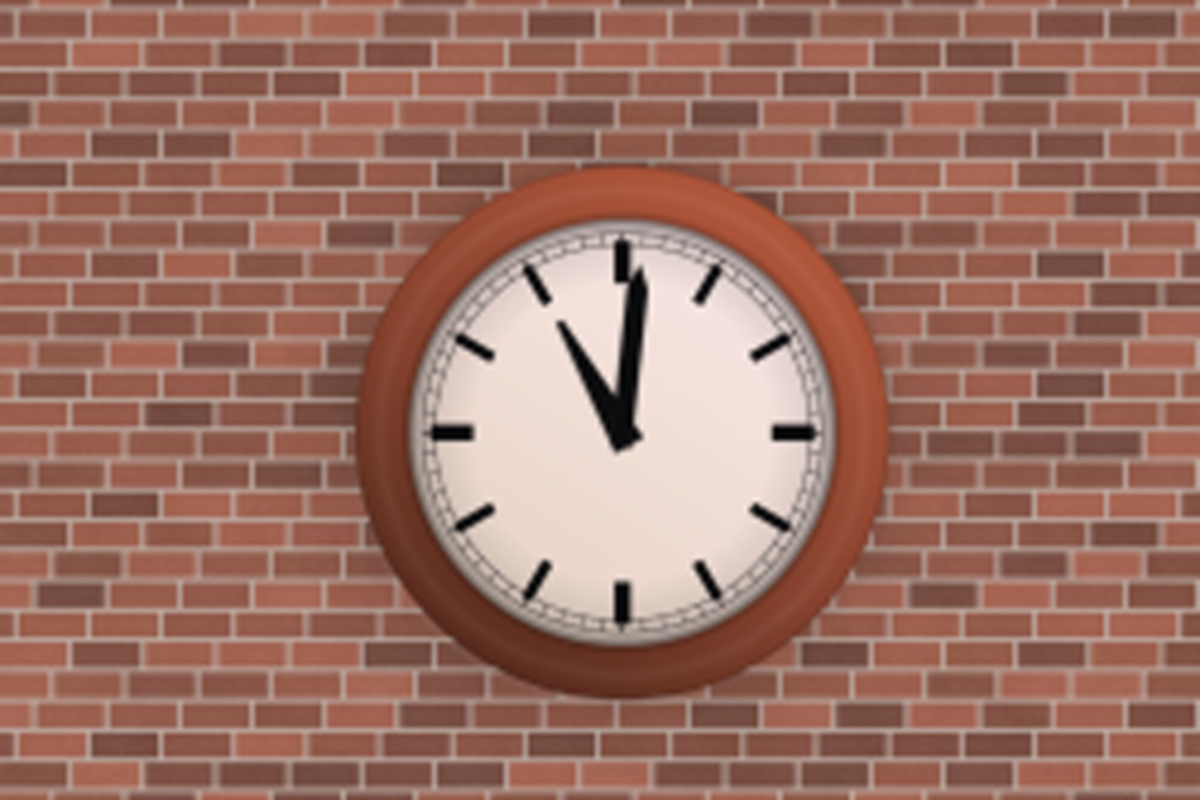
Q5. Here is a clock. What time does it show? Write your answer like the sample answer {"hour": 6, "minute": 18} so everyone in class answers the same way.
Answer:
{"hour": 11, "minute": 1}
